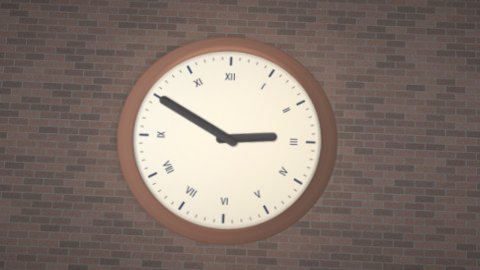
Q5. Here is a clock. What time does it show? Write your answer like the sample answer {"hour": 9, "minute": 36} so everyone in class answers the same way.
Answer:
{"hour": 2, "minute": 50}
